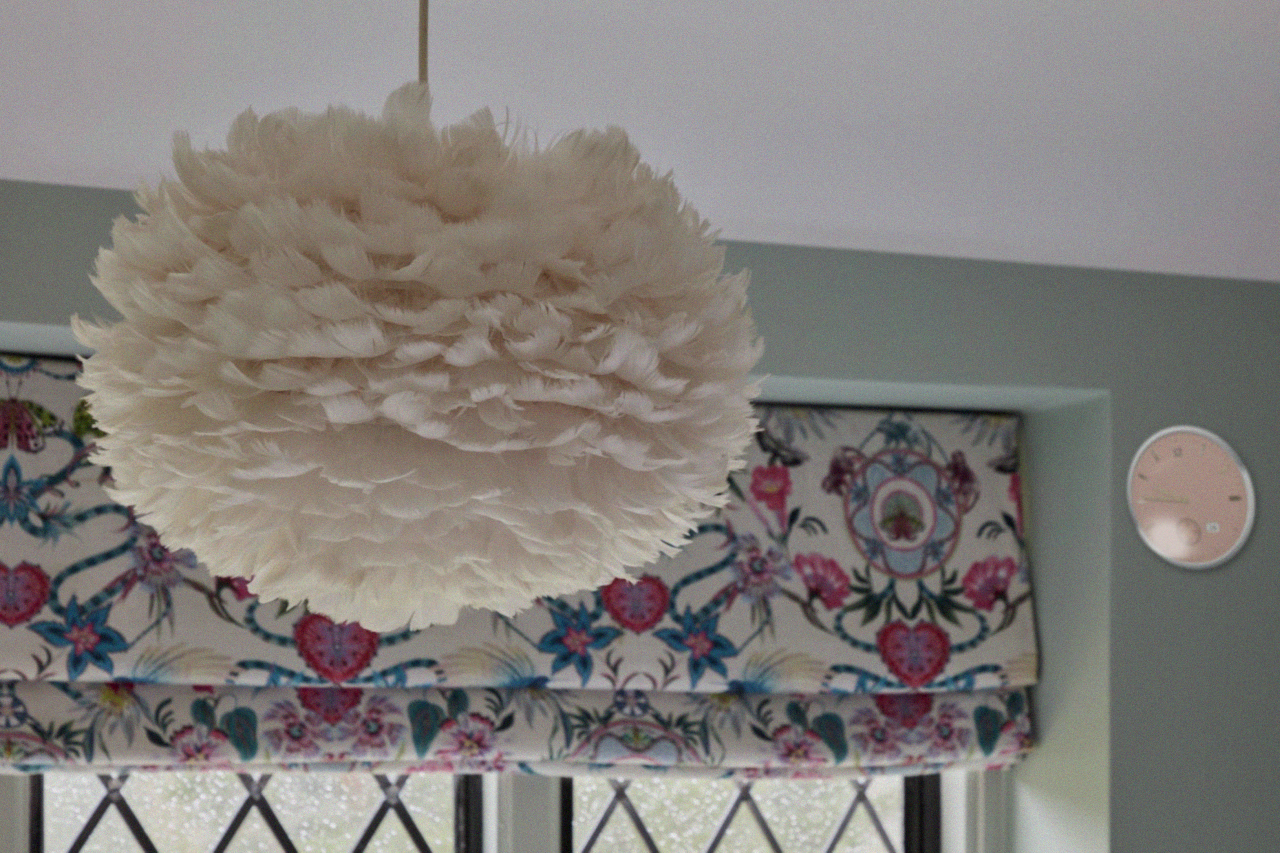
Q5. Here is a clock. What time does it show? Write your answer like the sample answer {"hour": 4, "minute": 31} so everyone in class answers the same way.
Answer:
{"hour": 9, "minute": 46}
